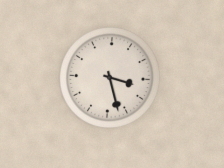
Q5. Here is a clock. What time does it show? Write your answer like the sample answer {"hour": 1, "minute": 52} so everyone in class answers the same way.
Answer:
{"hour": 3, "minute": 27}
